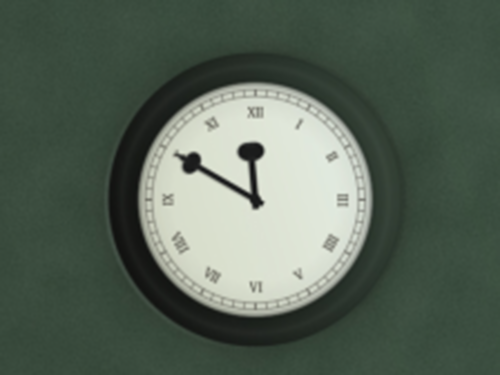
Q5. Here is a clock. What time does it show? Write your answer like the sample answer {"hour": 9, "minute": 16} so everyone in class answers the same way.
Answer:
{"hour": 11, "minute": 50}
